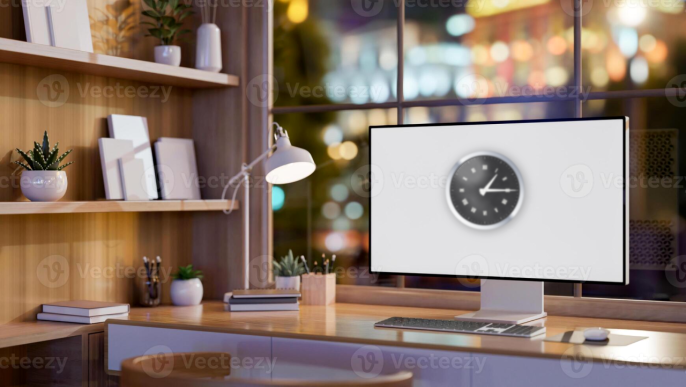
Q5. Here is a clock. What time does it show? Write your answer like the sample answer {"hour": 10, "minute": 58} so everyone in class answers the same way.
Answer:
{"hour": 1, "minute": 15}
